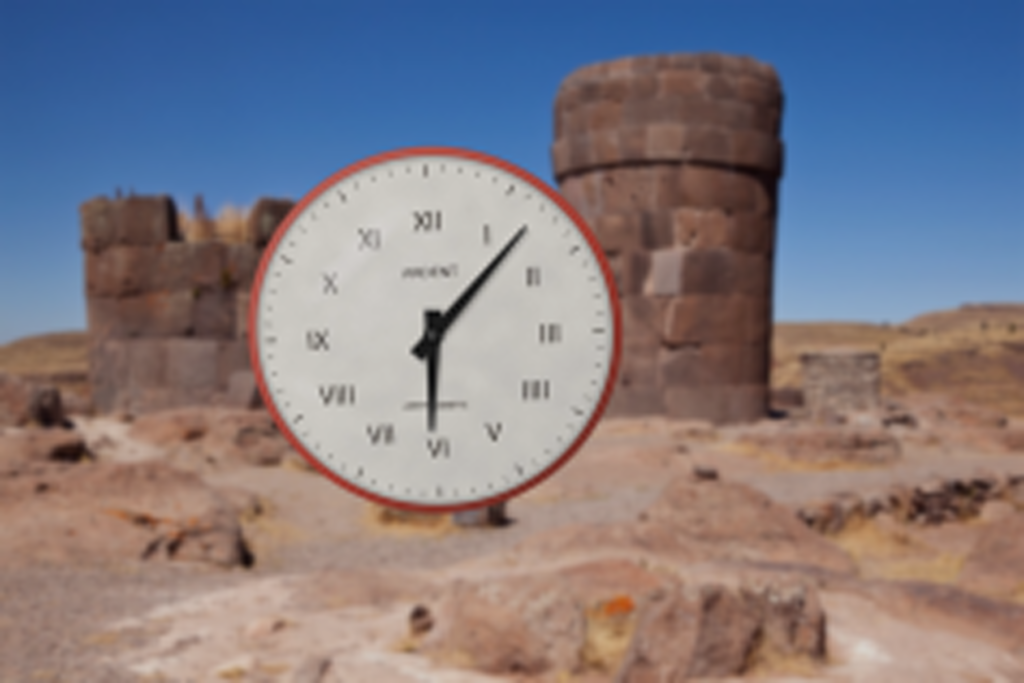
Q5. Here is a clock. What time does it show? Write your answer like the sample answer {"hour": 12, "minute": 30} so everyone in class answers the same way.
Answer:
{"hour": 6, "minute": 7}
